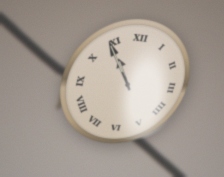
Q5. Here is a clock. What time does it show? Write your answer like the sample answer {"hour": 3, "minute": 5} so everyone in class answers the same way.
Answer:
{"hour": 10, "minute": 54}
